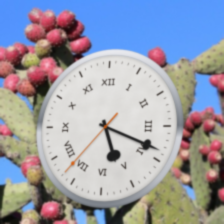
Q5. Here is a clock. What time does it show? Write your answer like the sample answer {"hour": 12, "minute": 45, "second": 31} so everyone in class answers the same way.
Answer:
{"hour": 5, "minute": 18, "second": 37}
